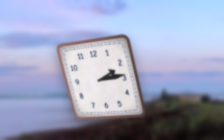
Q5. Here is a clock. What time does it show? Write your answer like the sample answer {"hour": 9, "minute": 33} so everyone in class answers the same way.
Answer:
{"hour": 2, "minute": 14}
